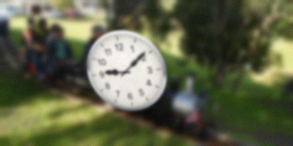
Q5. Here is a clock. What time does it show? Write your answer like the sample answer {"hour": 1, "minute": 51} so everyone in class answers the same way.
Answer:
{"hour": 9, "minute": 9}
